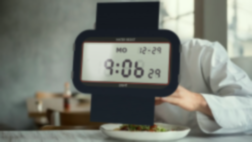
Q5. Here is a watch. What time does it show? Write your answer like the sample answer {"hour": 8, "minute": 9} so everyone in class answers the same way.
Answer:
{"hour": 9, "minute": 6}
